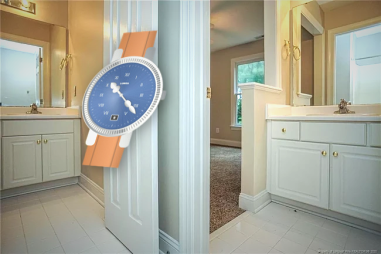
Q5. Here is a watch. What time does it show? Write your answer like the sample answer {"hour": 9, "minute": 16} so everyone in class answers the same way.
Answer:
{"hour": 10, "minute": 22}
